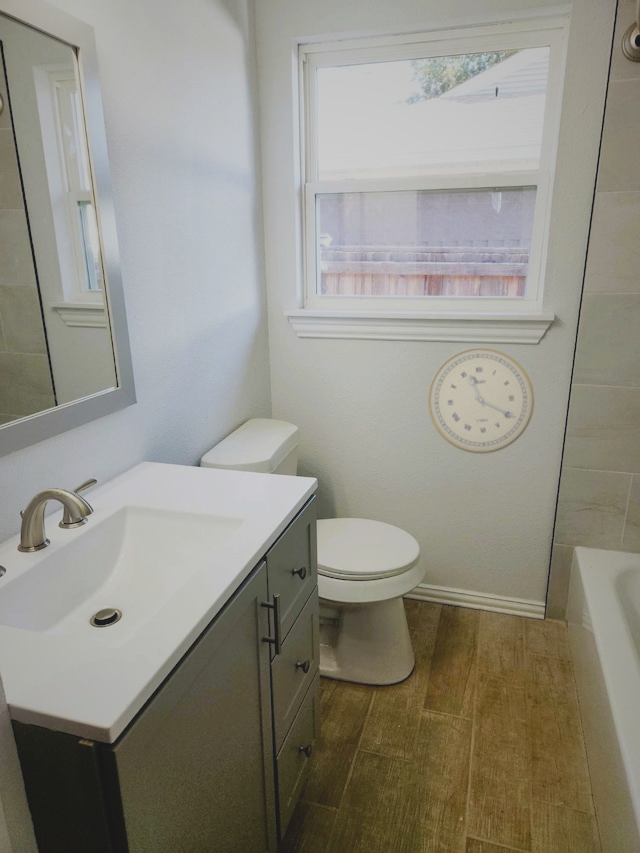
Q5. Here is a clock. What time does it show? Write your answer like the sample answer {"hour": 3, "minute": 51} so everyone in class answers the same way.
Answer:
{"hour": 11, "minute": 20}
